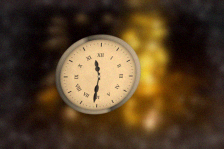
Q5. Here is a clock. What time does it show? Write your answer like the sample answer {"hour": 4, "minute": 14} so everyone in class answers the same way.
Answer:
{"hour": 11, "minute": 31}
